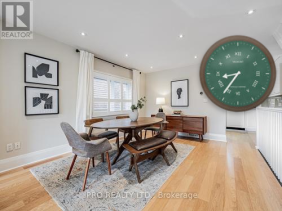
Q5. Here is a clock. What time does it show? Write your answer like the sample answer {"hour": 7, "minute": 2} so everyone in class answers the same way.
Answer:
{"hour": 8, "minute": 36}
